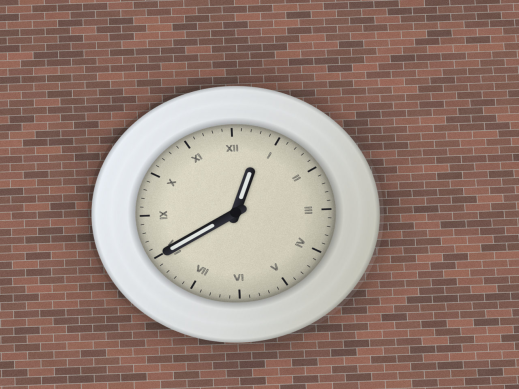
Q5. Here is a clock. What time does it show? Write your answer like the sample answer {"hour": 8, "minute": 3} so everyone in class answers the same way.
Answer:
{"hour": 12, "minute": 40}
